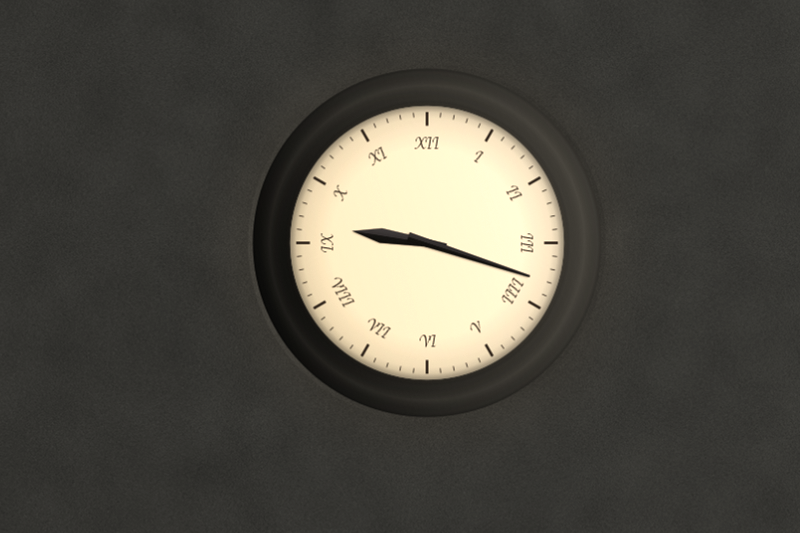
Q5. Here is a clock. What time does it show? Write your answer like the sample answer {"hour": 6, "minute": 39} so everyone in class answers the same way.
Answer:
{"hour": 9, "minute": 18}
